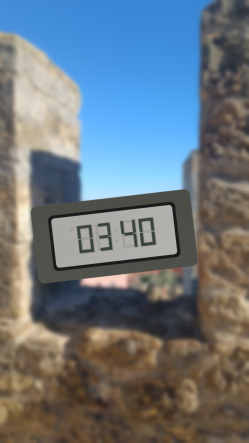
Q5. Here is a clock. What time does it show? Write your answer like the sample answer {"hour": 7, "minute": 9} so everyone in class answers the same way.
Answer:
{"hour": 3, "minute": 40}
